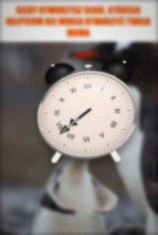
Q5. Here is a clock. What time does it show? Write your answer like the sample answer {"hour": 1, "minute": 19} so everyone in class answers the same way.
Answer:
{"hour": 7, "minute": 38}
